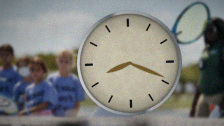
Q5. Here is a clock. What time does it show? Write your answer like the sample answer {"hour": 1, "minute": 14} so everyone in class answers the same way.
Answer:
{"hour": 8, "minute": 19}
